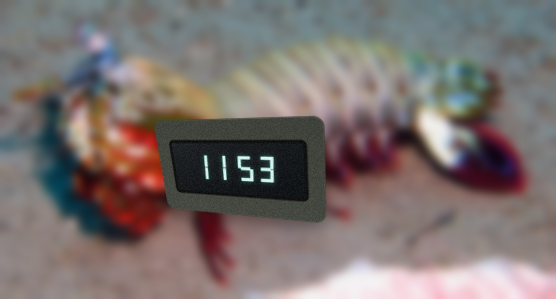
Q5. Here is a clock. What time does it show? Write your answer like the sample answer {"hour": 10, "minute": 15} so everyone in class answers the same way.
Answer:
{"hour": 11, "minute": 53}
